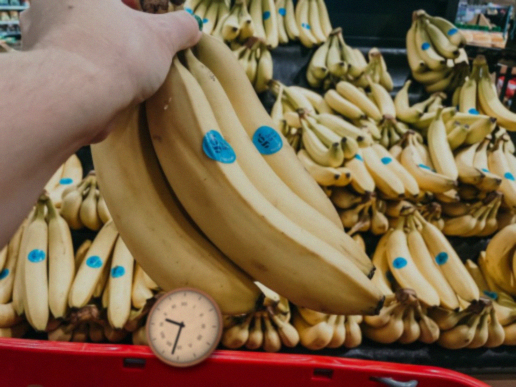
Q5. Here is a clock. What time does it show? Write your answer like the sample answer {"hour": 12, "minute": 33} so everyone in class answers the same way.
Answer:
{"hour": 9, "minute": 32}
